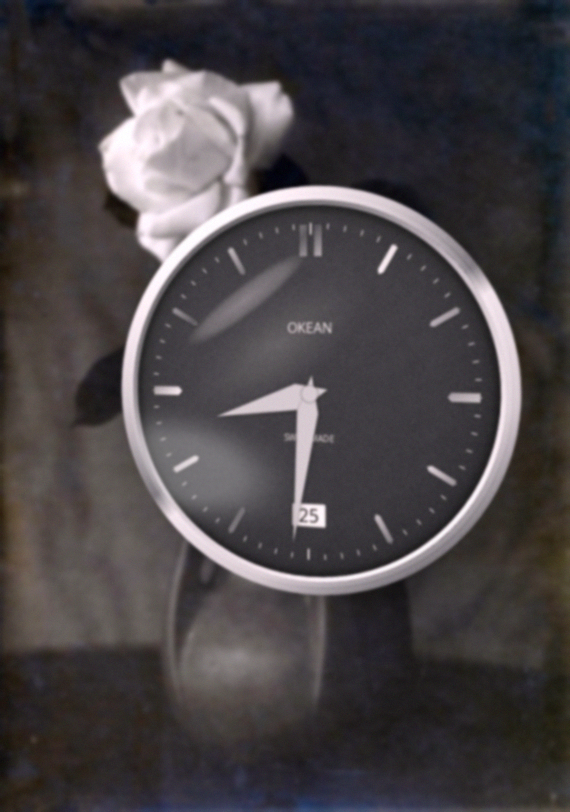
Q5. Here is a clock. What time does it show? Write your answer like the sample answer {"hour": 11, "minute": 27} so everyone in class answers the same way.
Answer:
{"hour": 8, "minute": 31}
